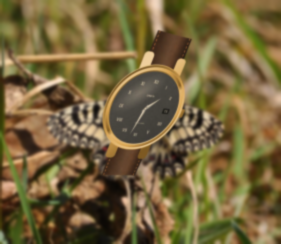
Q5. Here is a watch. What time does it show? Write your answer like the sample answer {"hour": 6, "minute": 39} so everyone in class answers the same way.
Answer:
{"hour": 1, "minute": 32}
